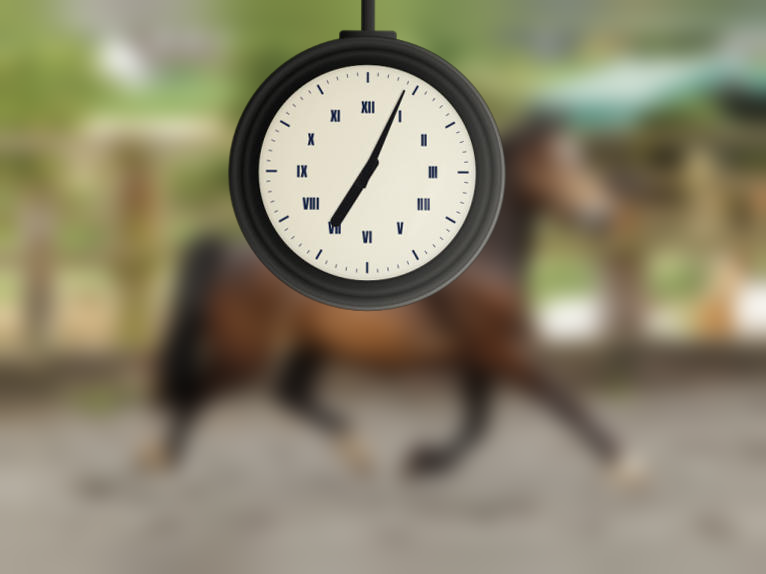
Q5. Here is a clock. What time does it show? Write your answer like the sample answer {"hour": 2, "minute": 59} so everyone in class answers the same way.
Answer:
{"hour": 7, "minute": 4}
